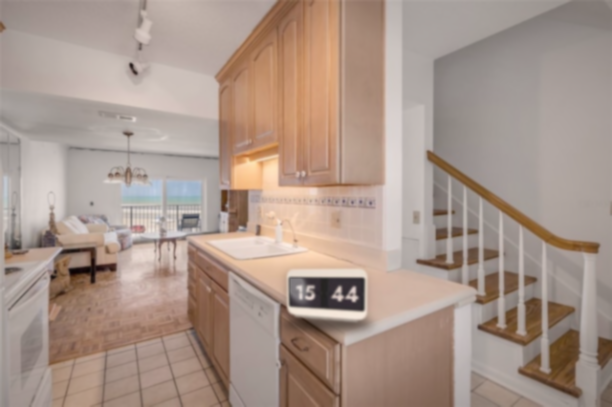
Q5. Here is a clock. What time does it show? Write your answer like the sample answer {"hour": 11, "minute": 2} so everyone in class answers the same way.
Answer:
{"hour": 15, "minute": 44}
